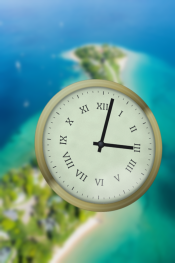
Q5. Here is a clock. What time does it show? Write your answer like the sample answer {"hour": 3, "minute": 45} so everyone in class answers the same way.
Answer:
{"hour": 3, "minute": 2}
